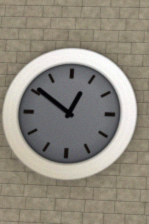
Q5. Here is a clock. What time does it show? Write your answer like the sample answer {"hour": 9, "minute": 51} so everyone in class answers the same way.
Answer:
{"hour": 12, "minute": 51}
